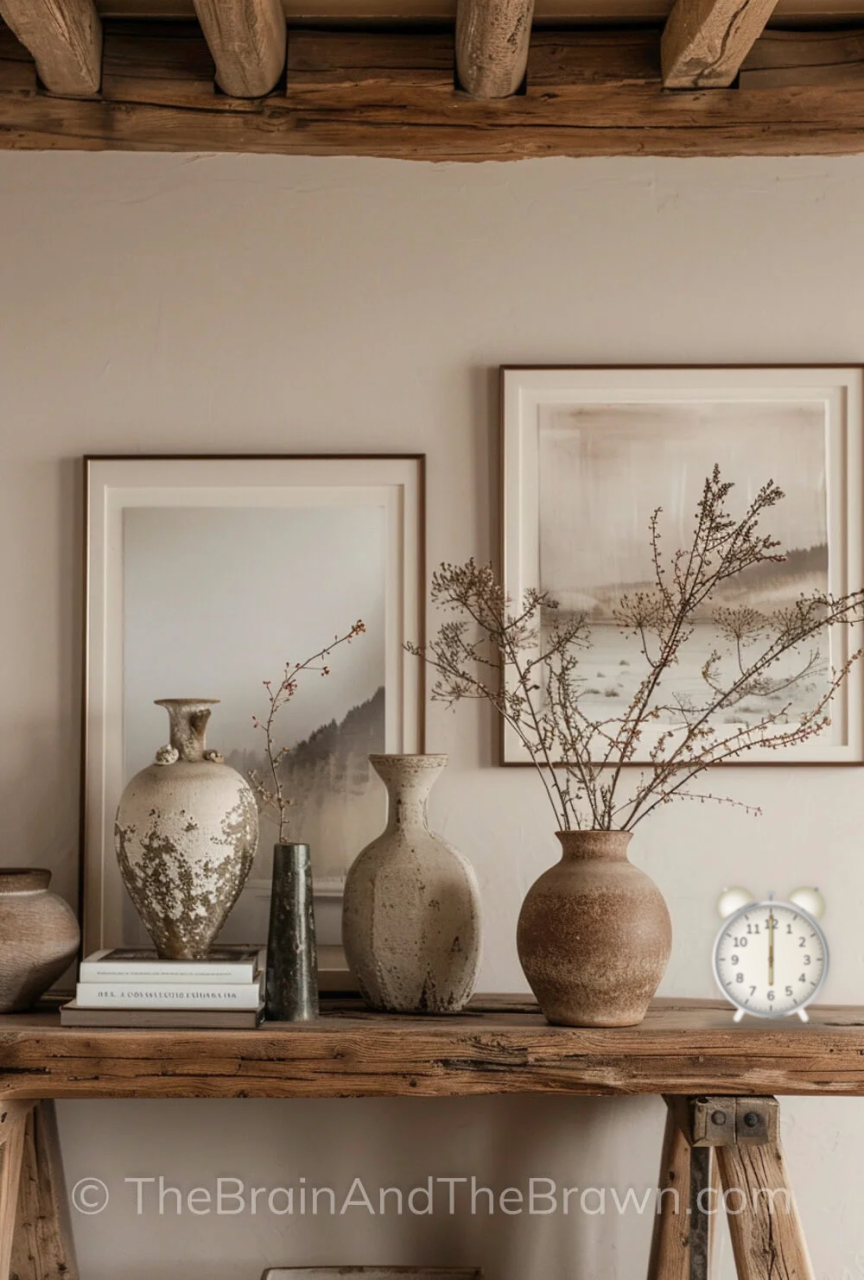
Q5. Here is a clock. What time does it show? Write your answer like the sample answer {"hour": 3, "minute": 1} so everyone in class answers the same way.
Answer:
{"hour": 6, "minute": 0}
